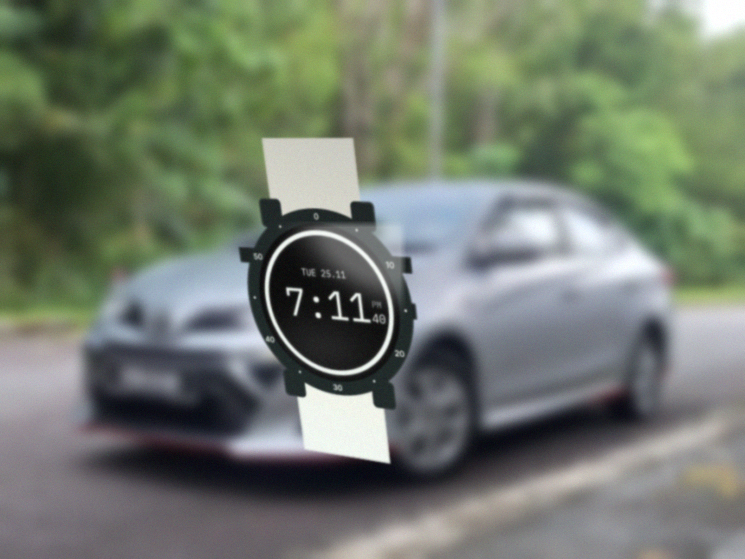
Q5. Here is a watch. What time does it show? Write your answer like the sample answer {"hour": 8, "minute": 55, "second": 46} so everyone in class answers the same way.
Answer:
{"hour": 7, "minute": 11, "second": 40}
